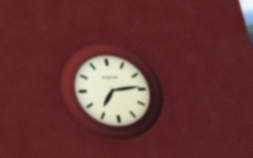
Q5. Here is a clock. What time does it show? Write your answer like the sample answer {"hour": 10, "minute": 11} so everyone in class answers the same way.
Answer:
{"hour": 7, "minute": 14}
